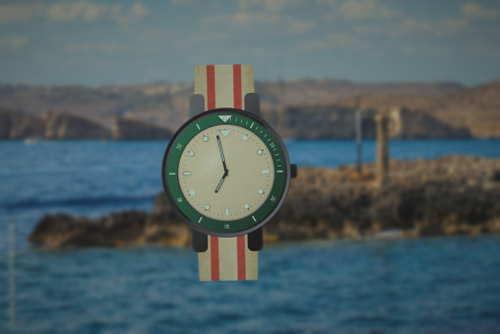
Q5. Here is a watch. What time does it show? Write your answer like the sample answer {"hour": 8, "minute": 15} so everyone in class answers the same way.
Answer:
{"hour": 6, "minute": 58}
